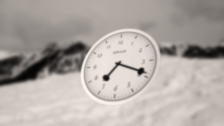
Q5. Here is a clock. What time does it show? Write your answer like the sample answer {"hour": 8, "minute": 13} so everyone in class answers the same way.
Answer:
{"hour": 7, "minute": 19}
